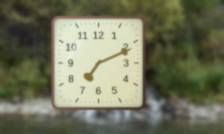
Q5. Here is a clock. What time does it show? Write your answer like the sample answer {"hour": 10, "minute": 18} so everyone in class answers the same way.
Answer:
{"hour": 7, "minute": 11}
